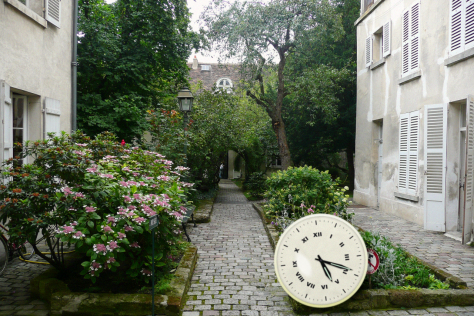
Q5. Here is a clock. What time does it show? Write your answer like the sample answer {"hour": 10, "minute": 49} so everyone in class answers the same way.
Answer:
{"hour": 5, "minute": 19}
